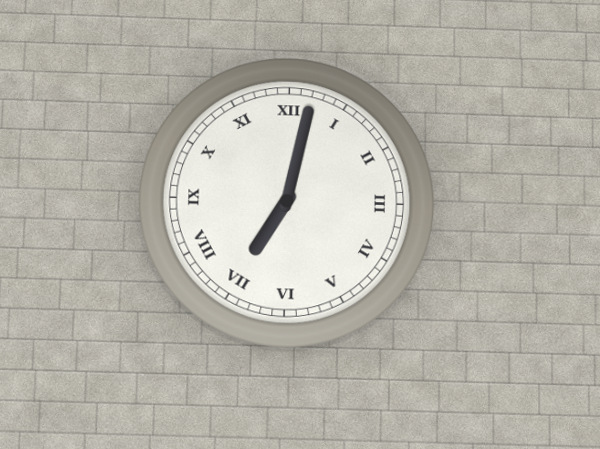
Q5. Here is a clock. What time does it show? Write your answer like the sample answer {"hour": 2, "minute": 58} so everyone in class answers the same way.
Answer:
{"hour": 7, "minute": 2}
